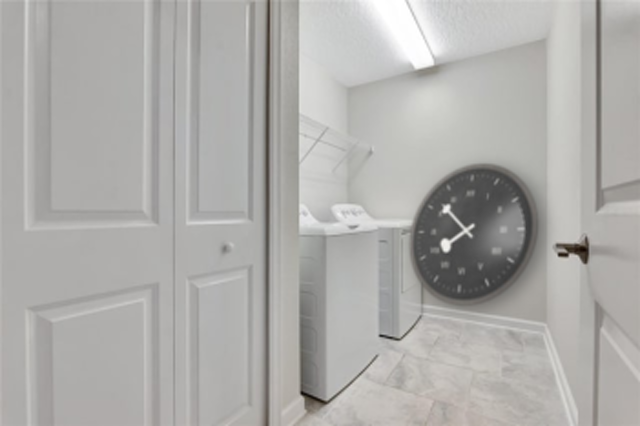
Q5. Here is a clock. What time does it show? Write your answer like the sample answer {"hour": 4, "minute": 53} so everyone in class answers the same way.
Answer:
{"hour": 7, "minute": 52}
